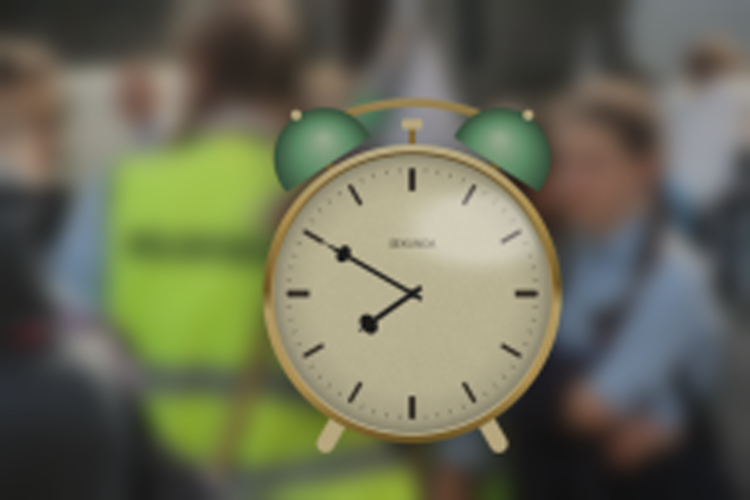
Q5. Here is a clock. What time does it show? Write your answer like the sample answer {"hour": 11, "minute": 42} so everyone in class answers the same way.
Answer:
{"hour": 7, "minute": 50}
